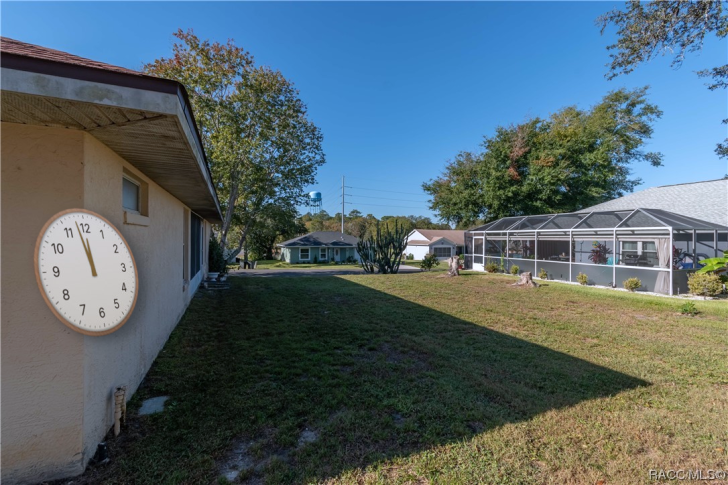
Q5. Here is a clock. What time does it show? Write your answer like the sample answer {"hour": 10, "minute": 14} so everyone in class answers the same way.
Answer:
{"hour": 11, "minute": 58}
